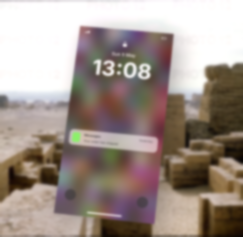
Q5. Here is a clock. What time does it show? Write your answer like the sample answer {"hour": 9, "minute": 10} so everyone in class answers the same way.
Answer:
{"hour": 13, "minute": 8}
